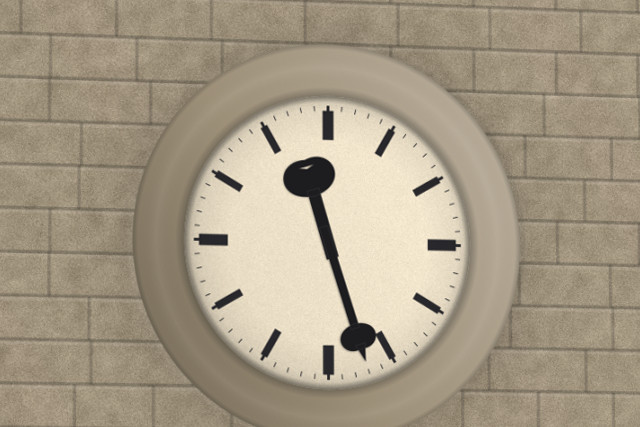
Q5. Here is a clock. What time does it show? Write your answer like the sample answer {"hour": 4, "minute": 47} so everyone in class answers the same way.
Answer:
{"hour": 11, "minute": 27}
